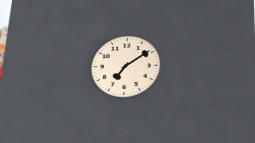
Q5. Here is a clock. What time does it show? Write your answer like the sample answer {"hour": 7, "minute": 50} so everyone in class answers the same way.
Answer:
{"hour": 7, "minute": 9}
